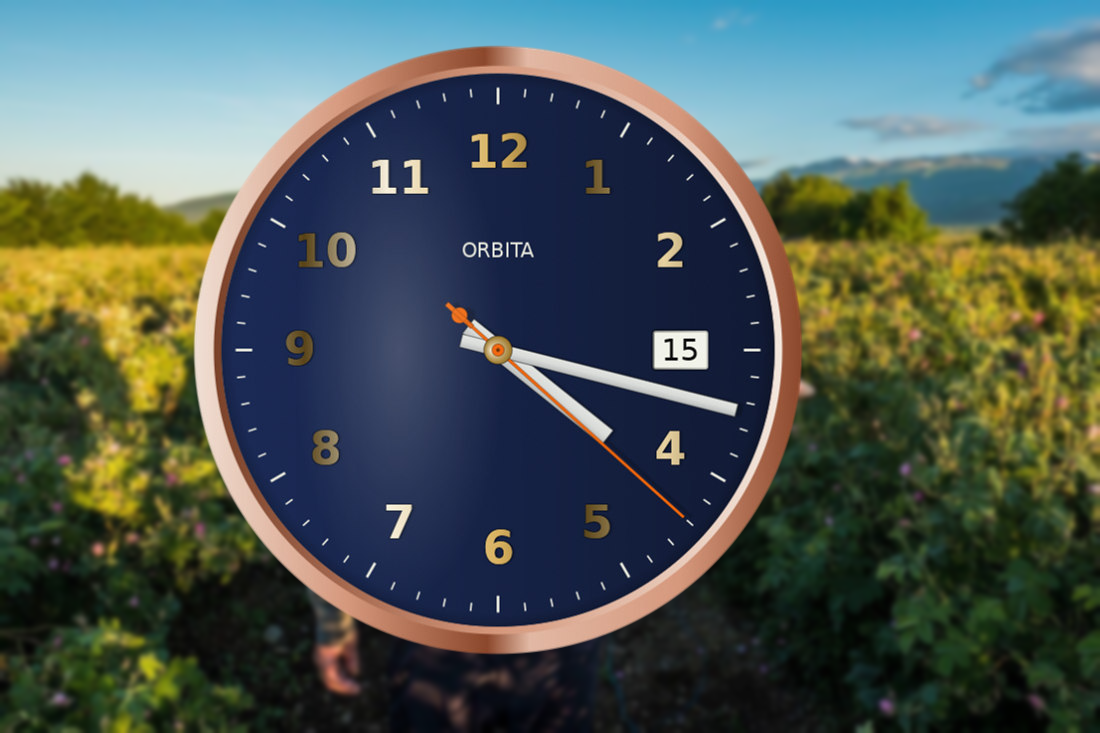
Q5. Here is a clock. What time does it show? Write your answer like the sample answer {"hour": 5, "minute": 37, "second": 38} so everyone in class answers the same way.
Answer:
{"hour": 4, "minute": 17, "second": 22}
